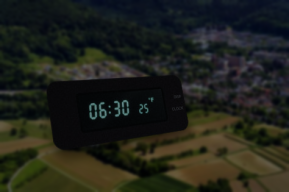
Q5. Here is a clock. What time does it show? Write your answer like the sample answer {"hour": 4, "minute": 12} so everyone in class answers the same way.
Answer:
{"hour": 6, "minute": 30}
